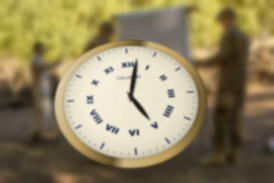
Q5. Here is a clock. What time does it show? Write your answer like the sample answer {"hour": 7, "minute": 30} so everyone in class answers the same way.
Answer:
{"hour": 5, "minute": 2}
